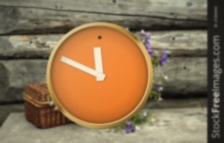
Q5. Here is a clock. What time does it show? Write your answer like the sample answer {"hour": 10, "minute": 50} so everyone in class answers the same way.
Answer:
{"hour": 11, "minute": 49}
